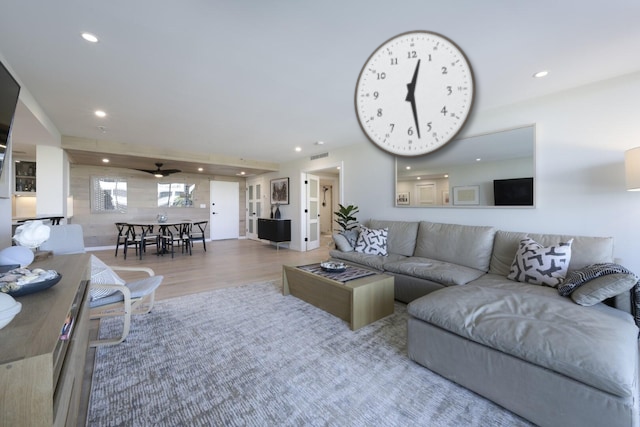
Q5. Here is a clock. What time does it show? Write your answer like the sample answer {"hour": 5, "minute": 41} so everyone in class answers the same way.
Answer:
{"hour": 12, "minute": 28}
